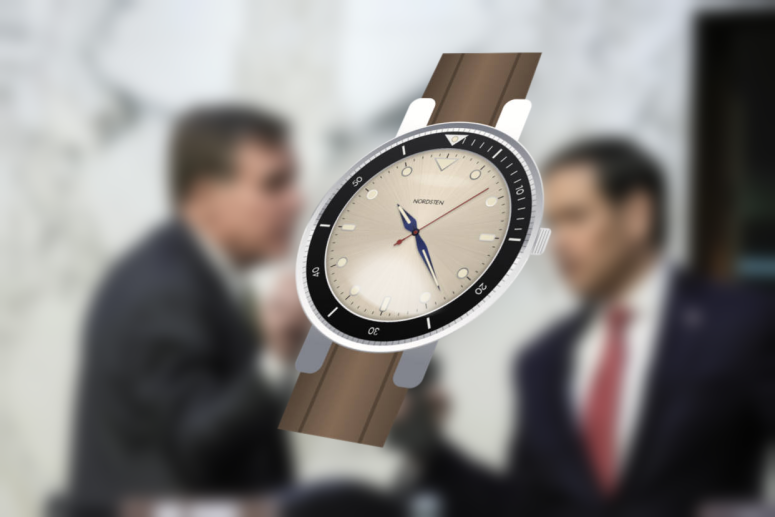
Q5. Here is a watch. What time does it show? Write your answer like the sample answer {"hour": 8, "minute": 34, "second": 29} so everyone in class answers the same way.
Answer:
{"hour": 10, "minute": 23, "second": 8}
